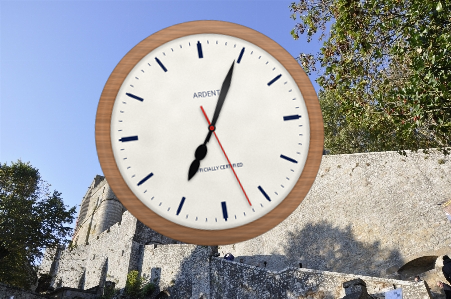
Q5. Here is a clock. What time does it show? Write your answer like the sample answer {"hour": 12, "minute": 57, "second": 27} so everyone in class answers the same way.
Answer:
{"hour": 7, "minute": 4, "second": 27}
